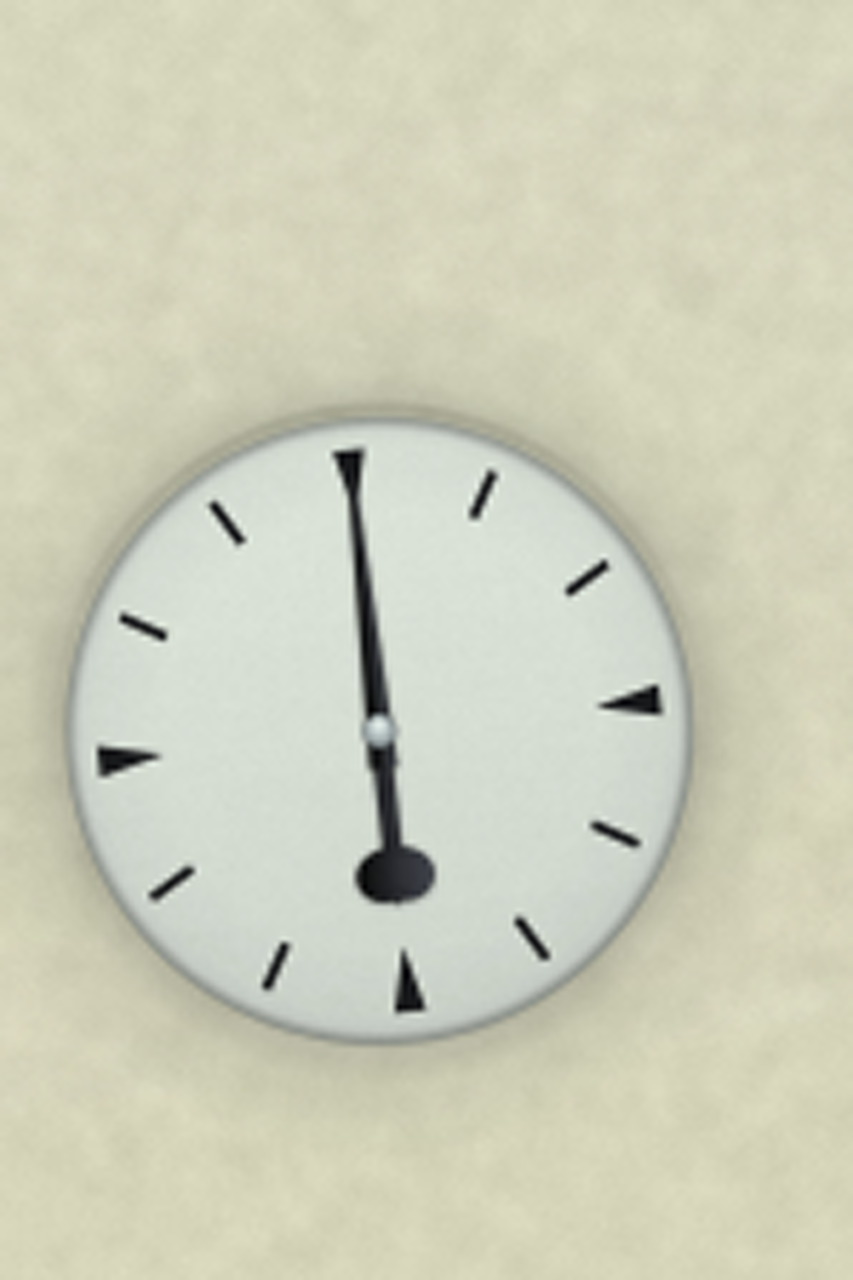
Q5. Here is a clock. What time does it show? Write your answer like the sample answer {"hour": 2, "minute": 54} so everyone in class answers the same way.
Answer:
{"hour": 6, "minute": 0}
